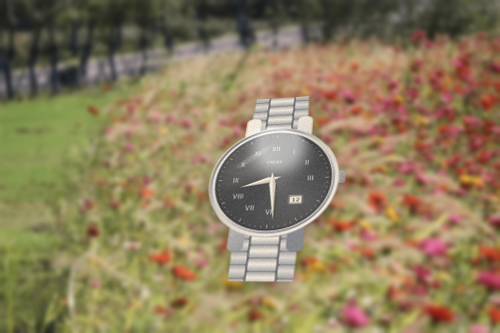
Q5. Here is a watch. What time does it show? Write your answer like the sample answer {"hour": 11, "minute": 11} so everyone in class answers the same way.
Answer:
{"hour": 8, "minute": 29}
